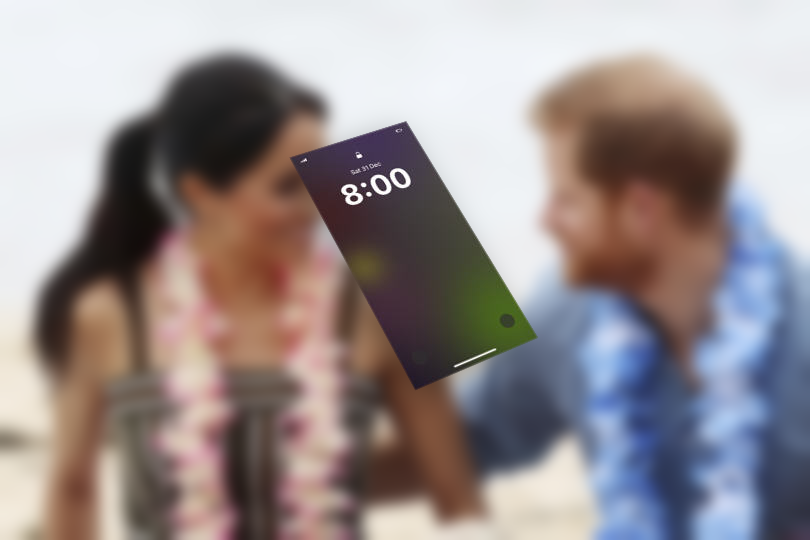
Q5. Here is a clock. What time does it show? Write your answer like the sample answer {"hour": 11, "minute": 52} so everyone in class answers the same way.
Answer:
{"hour": 8, "minute": 0}
